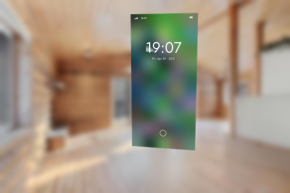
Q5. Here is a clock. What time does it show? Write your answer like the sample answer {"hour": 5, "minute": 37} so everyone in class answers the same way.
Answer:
{"hour": 19, "minute": 7}
